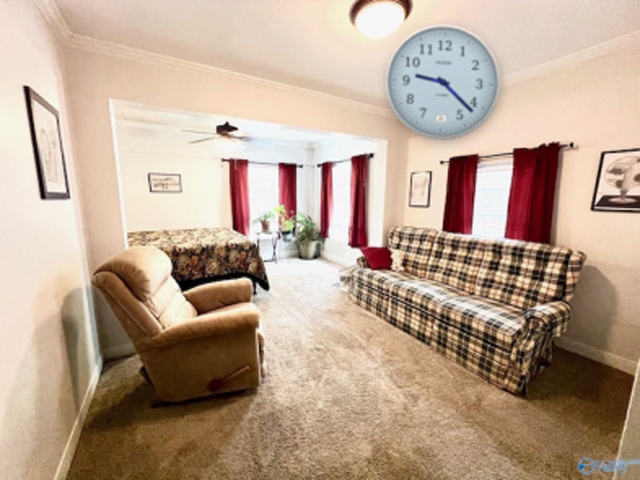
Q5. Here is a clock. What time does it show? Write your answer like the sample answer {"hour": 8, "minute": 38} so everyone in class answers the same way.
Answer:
{"hour": 9, "minute": 22}
